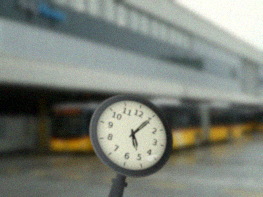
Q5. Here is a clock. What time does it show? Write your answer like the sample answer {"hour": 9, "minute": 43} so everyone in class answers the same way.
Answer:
{"hour": 5, "minute": 5}
